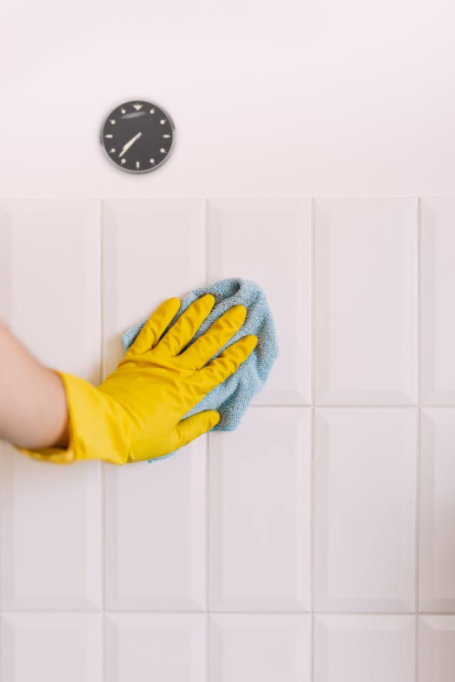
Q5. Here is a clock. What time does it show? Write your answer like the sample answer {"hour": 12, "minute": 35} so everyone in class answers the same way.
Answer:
{"hour": 7, "minute": 37}
